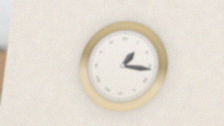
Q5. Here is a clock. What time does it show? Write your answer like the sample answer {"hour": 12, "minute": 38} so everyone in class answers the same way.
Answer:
{"hour": 1, "minute": 16}
